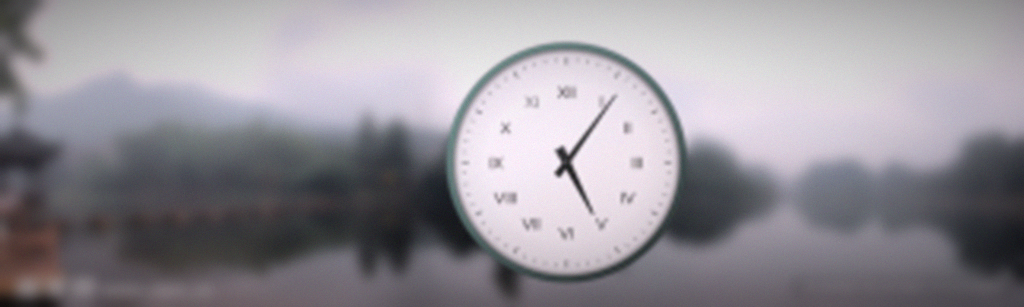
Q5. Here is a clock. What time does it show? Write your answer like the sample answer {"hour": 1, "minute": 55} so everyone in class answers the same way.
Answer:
{"hour": 5, "minute": 6}
